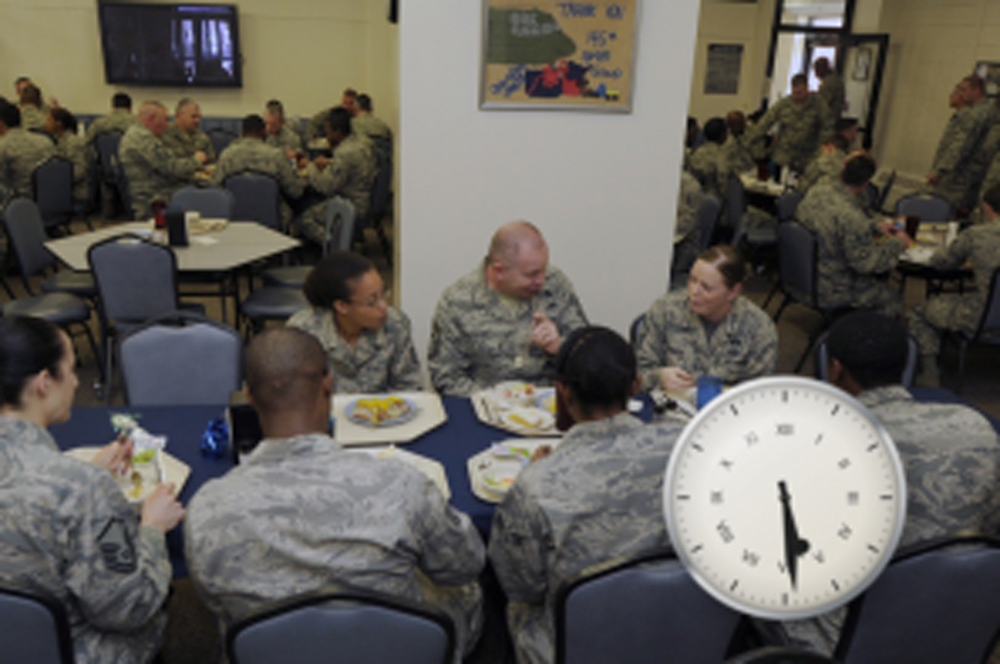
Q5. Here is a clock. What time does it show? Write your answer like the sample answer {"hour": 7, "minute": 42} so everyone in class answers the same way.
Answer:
{"hour": 5, "minute": 29}
